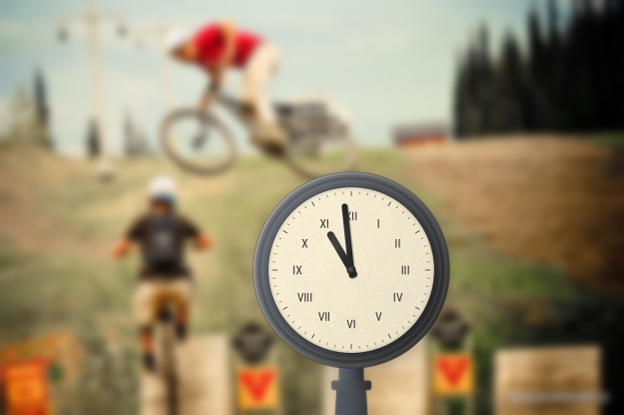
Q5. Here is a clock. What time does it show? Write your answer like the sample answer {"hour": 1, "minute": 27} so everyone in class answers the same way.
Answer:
{"hour": 10, "minute": 59}
